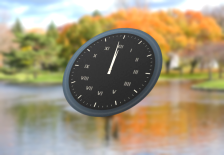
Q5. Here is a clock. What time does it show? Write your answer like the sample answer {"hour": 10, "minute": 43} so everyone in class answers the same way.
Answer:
{"hour": 11, "minute": 59}
